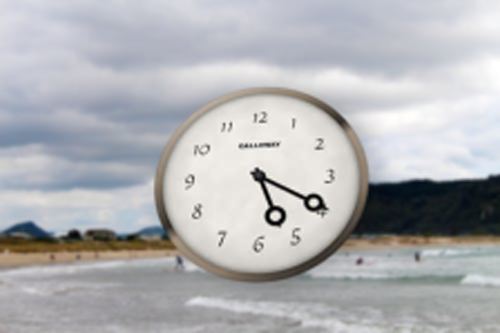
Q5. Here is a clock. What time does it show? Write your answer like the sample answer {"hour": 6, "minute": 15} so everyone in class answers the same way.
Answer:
{"hour": 5, "minute": 20}
